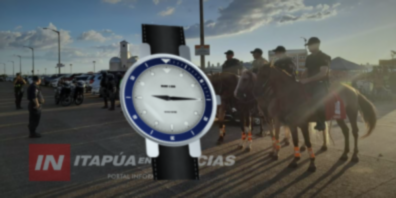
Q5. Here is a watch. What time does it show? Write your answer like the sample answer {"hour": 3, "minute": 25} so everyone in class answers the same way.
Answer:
{"hour": 9, "minute": 15}
